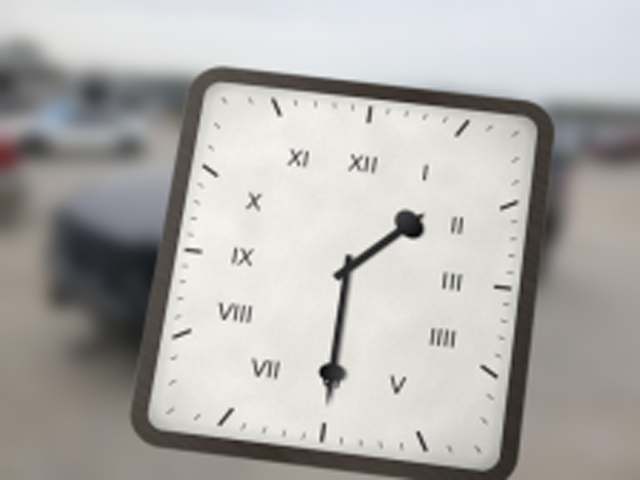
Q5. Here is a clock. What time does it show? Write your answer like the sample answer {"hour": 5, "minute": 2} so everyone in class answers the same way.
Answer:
{"hour": 1, "minute": 30}
